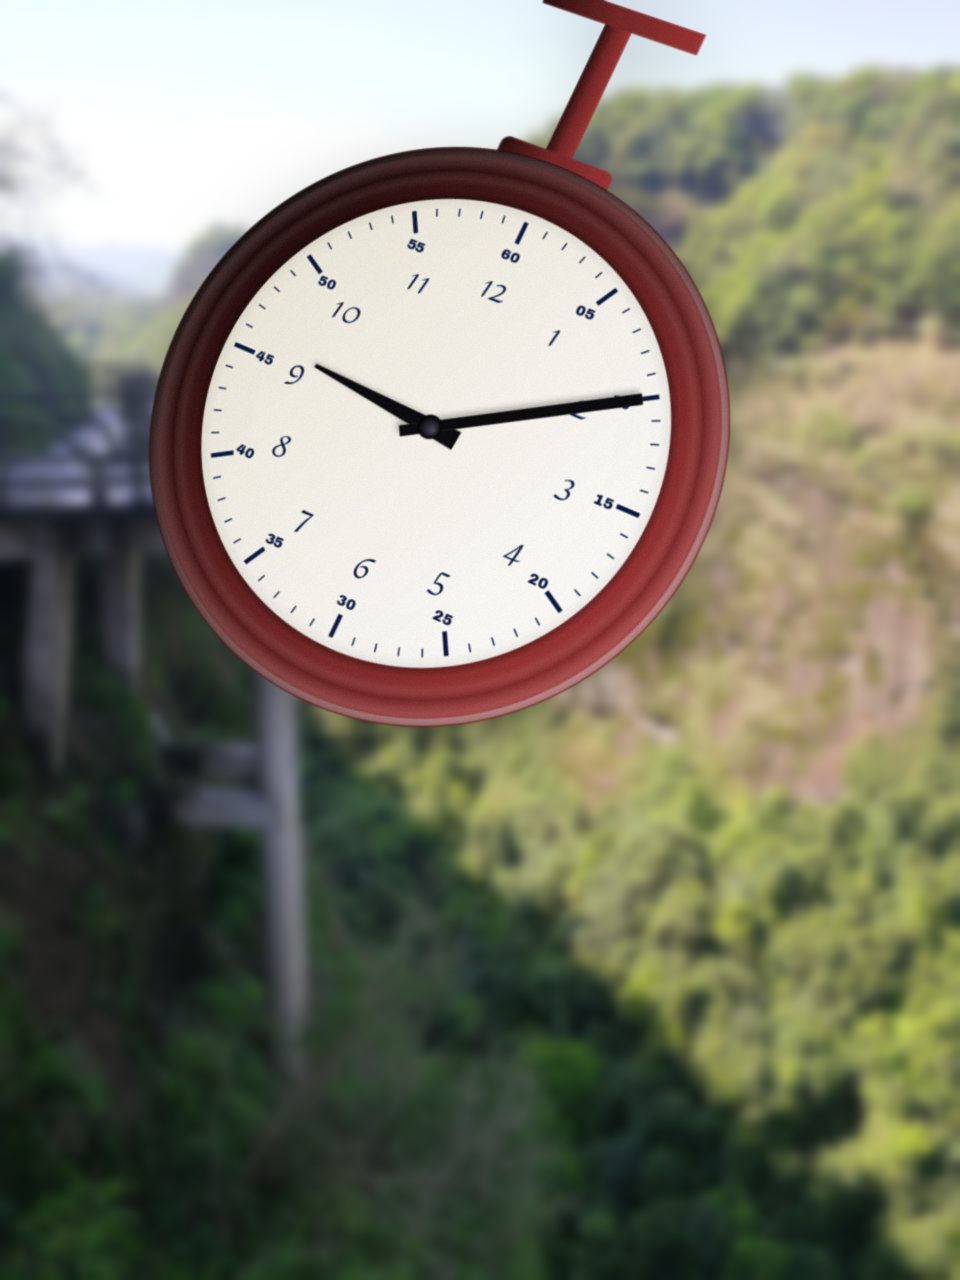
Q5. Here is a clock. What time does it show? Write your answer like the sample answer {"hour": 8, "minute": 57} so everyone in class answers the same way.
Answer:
{"hour": 9, "minute": 10}
